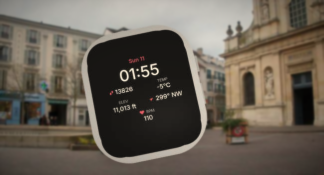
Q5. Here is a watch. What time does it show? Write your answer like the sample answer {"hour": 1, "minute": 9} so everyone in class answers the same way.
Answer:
{"hour": 1, "minute": 55}
